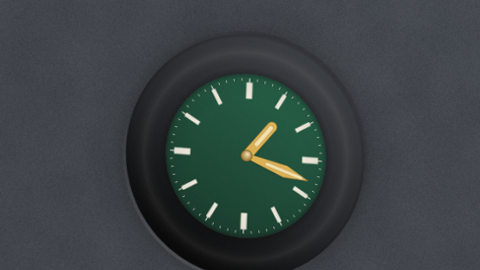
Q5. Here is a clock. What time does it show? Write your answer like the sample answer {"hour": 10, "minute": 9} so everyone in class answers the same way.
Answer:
{"hour": 1, "minute": 18}
